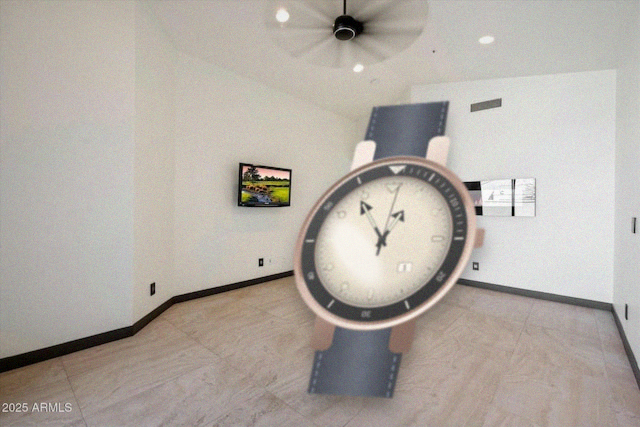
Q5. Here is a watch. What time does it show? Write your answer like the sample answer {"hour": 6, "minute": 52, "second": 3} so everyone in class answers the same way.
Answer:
{"hour": 12, "minute": 54, "second": 1}
